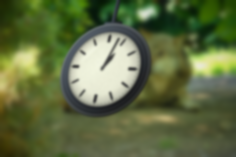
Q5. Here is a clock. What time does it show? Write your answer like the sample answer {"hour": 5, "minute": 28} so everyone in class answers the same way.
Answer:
{"hour": 1, "minute": 3}
